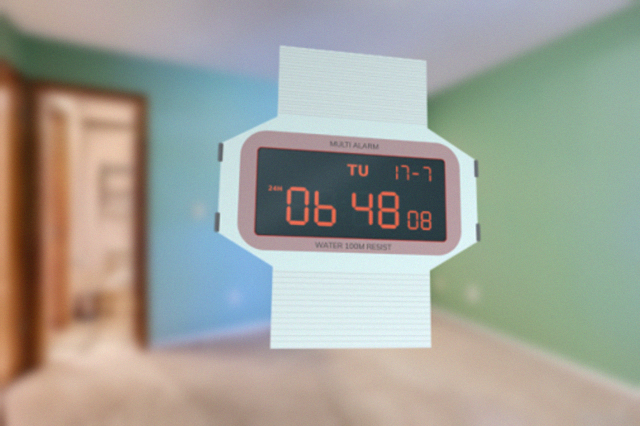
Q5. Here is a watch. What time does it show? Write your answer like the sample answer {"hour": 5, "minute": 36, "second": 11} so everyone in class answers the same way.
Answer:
{"hour": 6, "minute": 48, "second": 8}
